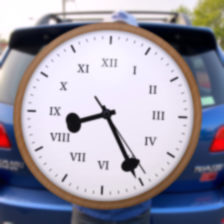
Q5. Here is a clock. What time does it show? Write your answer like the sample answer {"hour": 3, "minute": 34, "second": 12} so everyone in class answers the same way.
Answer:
{"hour": 8, "minute": 25, "second": 24}
